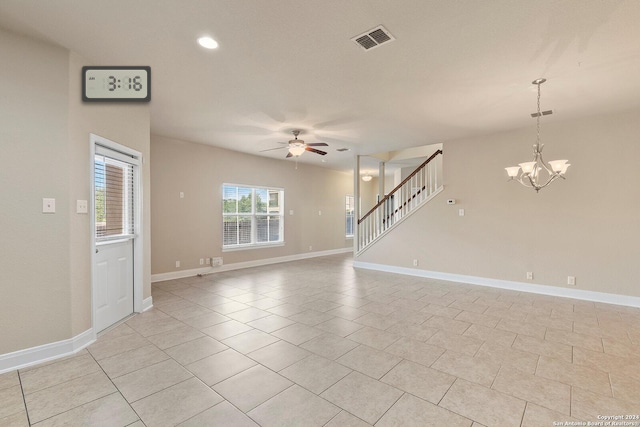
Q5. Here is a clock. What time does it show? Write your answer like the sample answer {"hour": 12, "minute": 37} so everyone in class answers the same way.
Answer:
{"hour": 3, "minute": 16}
